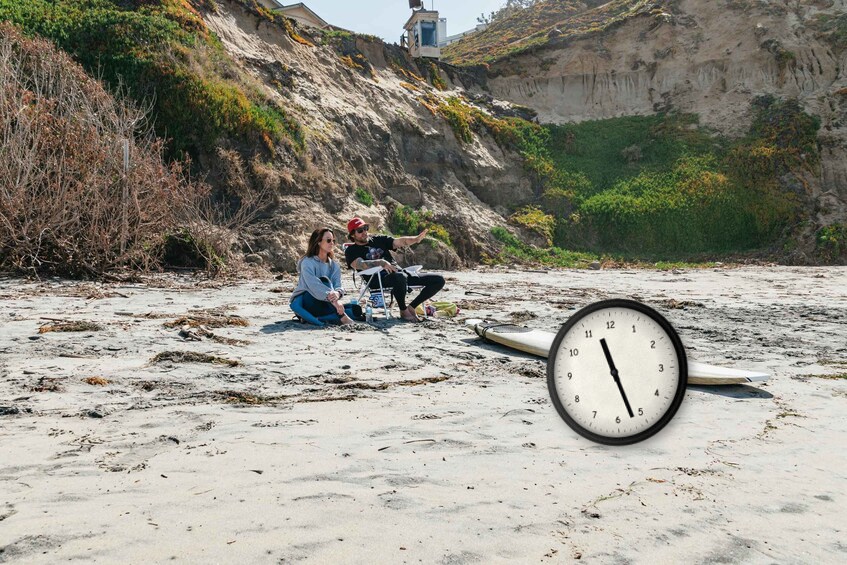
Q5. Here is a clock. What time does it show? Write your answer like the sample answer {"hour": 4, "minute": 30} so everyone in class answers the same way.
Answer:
{"hour": 11, "minute": 27}
